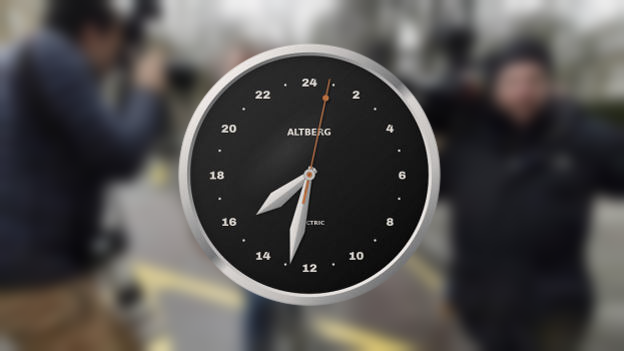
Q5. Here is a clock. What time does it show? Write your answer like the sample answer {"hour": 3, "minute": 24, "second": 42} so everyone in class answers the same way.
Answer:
{"hour": 15, "minute": 32, "second": 2}
